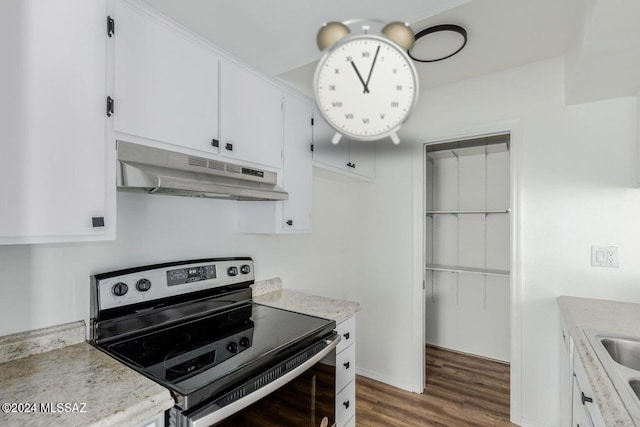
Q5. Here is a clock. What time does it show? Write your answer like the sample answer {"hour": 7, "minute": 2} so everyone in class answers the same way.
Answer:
{"hour": 11, "minute": 3}
